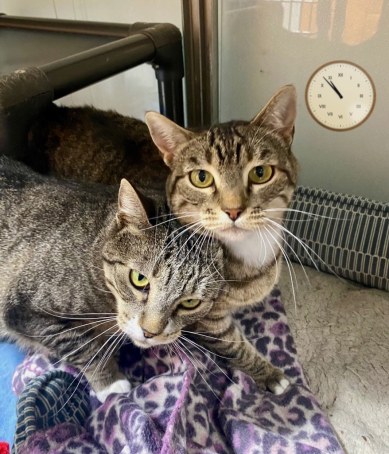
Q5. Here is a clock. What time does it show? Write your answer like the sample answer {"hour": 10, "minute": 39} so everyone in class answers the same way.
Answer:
{"hour": 10, "minute": 53}
